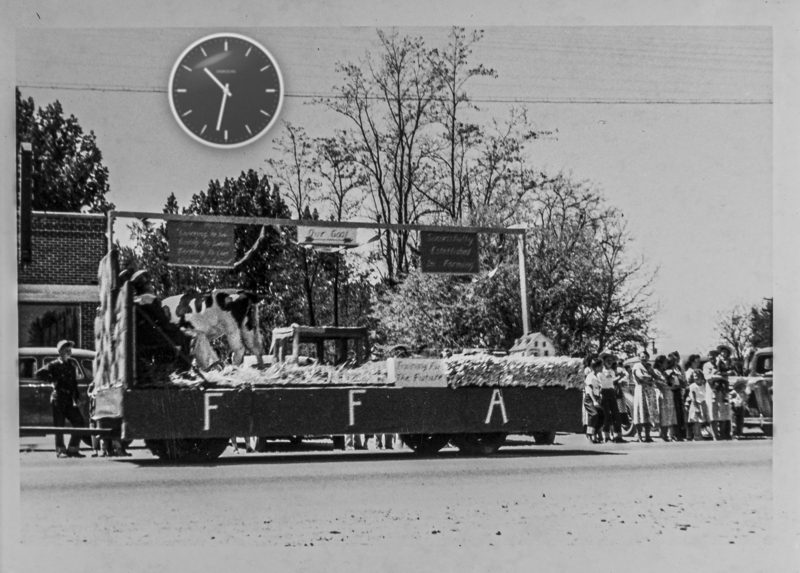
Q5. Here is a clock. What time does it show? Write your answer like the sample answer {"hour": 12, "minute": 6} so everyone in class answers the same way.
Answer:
{"hour": 10, "minute": 32}
